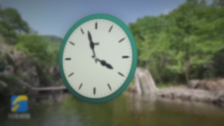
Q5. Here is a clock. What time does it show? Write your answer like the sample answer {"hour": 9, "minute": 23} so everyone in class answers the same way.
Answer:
{"hour": 3, "minute": 57}
